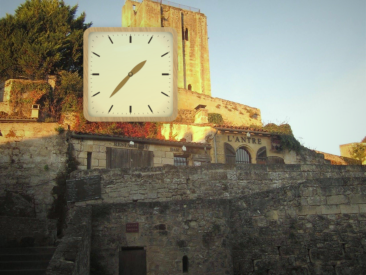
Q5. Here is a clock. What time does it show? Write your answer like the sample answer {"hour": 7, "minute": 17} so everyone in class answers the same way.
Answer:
{"hour": 1, "minute": 37}
